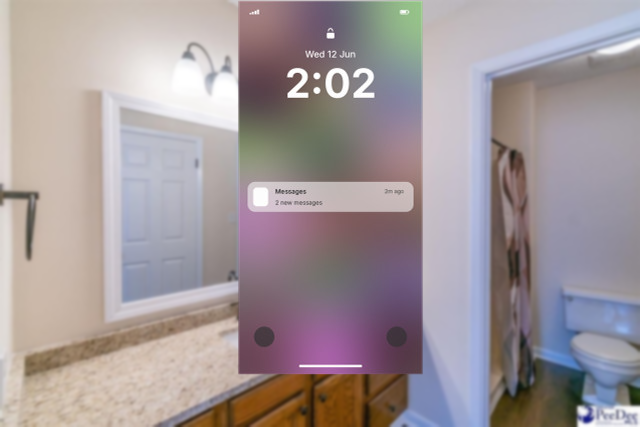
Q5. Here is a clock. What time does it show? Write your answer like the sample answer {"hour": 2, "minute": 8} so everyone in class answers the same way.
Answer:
{"hour": 2, "minute": 2}
